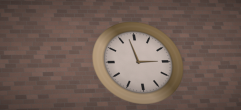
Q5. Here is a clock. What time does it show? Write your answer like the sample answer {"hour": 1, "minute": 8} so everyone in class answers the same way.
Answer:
{"hour": 2, "minute": 58}
